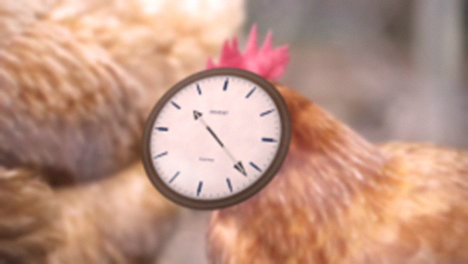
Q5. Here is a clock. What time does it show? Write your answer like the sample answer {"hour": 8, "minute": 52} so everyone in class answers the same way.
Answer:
{"hour": 10, "minute": 22}
